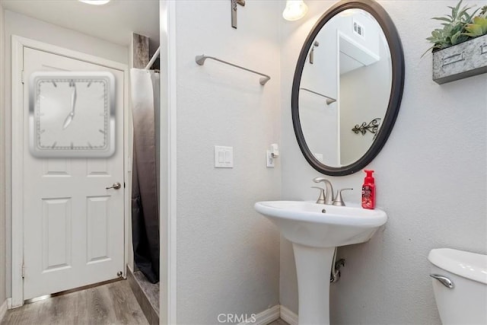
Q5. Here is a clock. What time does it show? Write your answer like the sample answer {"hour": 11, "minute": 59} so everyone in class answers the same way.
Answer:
{"hour": 7, "minute": 1}
